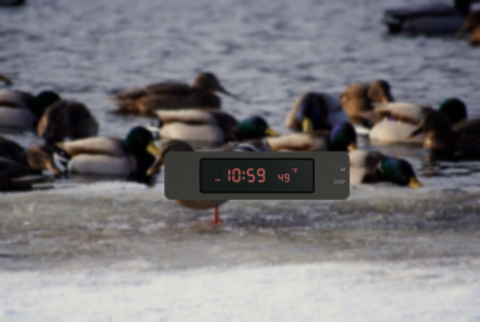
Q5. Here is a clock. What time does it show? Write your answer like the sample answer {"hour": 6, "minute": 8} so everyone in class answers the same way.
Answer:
{"hour": 10, "minute": 59}
